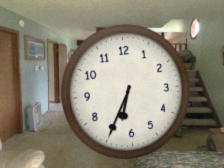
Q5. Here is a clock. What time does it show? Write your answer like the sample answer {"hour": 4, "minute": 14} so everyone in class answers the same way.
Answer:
{"hour": 6, "minute": 35}
